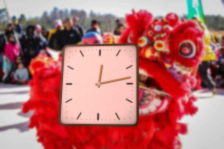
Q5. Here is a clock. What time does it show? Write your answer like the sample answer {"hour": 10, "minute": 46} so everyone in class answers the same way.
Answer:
{"hour": 12, "minute": 13}
